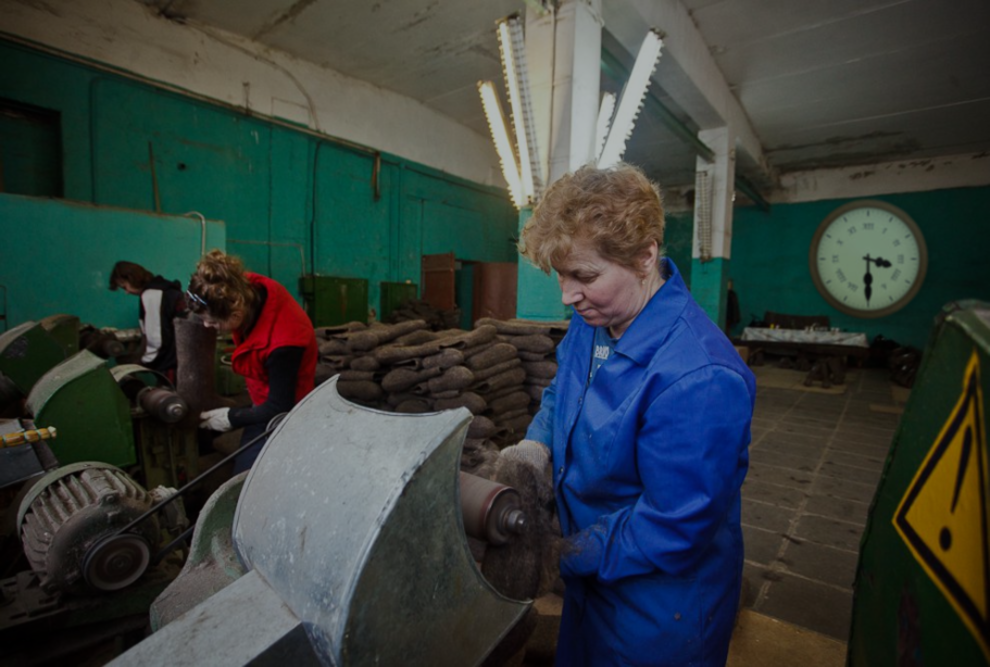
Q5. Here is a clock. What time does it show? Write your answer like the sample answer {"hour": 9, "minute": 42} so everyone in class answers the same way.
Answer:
{"hour": 3, "minute": 30}
